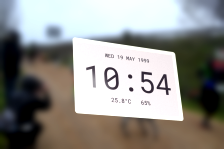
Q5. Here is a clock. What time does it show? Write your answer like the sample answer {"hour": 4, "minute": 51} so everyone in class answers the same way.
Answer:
{"hour": 10, "minute": 54}
